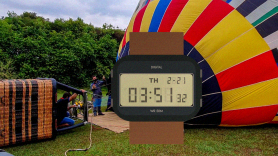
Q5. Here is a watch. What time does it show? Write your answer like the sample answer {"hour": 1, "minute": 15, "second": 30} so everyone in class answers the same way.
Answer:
{"hour": 3, "minute": 51, "second": 32}
